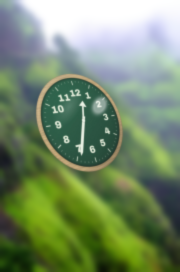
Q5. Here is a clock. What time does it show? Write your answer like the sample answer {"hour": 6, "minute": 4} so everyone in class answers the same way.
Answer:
{"hour": 12, "minute": 34}
